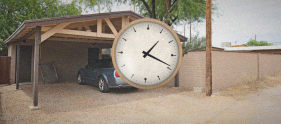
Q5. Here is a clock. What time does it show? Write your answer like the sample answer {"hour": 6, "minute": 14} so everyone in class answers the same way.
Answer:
{"hour": 1, "minute": 19}
